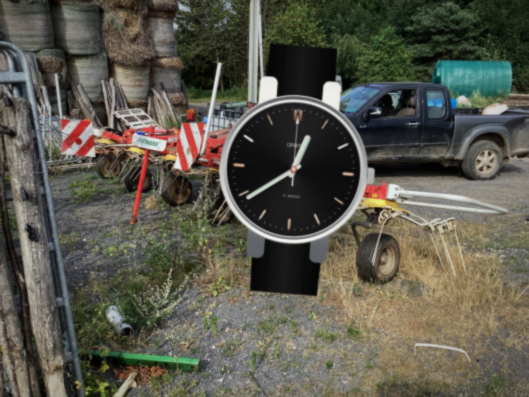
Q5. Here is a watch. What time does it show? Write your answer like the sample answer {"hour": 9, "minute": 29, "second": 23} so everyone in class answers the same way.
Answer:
{"hour": 12, "minute": 39, "second": 0}
